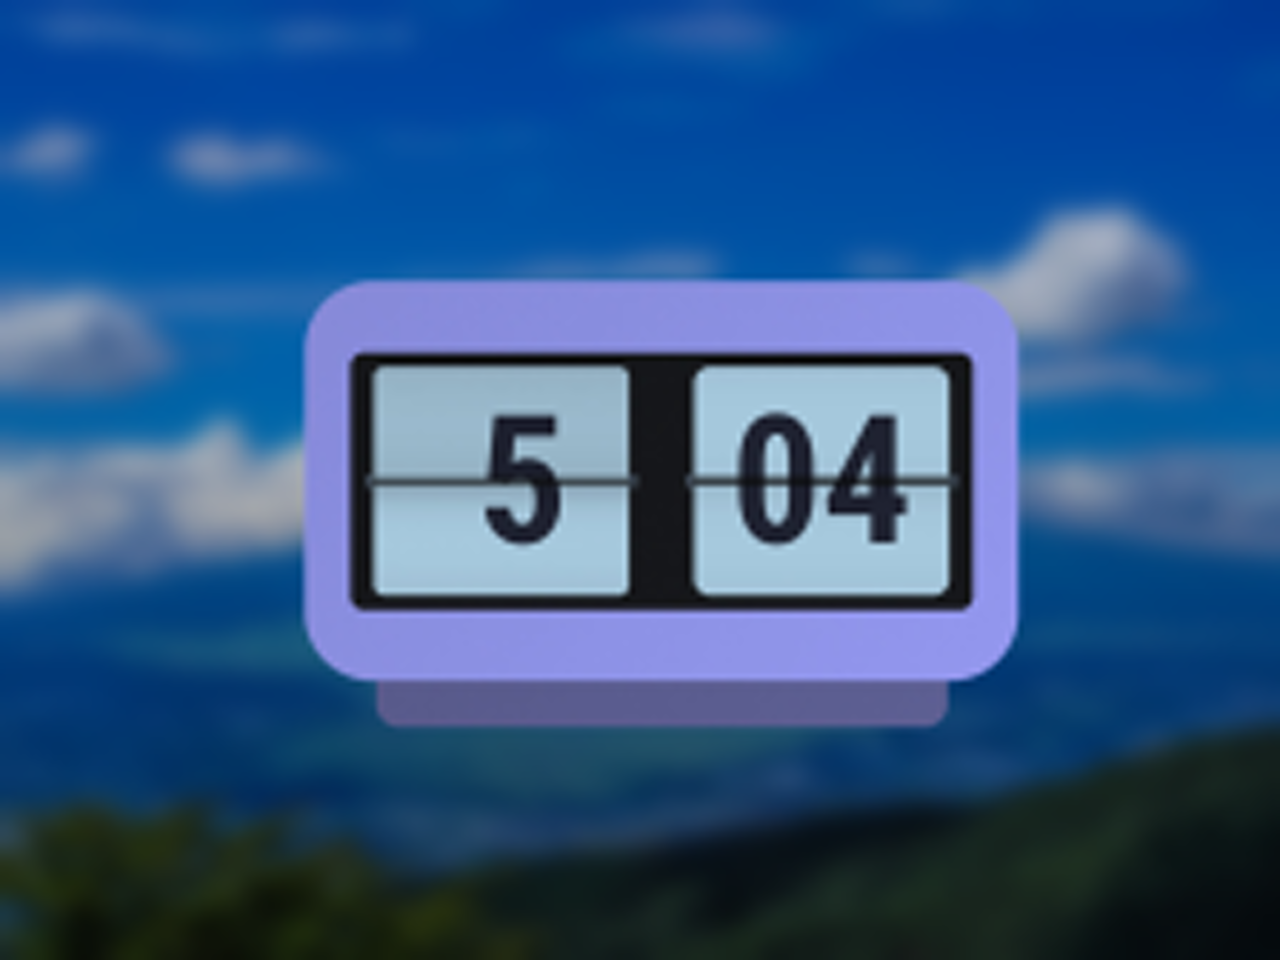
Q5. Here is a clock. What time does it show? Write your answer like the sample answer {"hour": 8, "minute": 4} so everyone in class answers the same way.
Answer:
{"hour": 5, "minute": 4}
